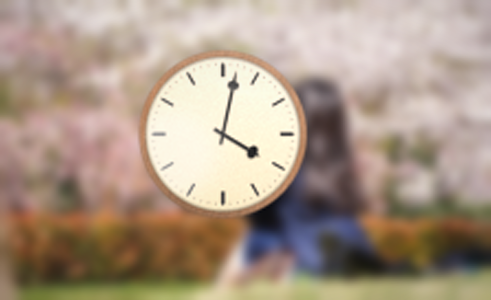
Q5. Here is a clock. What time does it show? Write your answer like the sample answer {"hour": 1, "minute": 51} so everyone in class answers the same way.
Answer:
{"hour": 4, "minute": 2}
